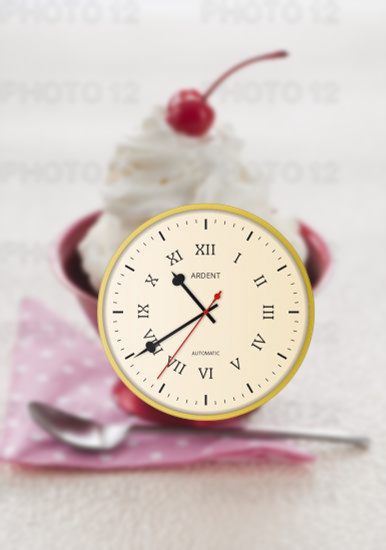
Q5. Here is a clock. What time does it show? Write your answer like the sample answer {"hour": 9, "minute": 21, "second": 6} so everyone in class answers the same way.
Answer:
{"hour": 10, "minute": 39, "second": 36}
